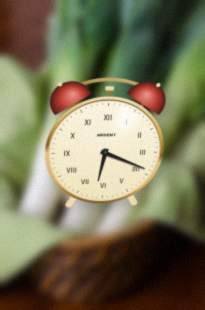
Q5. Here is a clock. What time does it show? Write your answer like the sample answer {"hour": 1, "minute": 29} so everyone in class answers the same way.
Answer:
{"hour": 6, "minute": 19}
